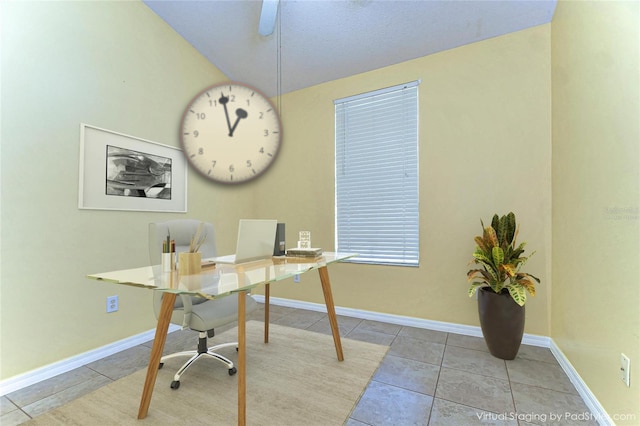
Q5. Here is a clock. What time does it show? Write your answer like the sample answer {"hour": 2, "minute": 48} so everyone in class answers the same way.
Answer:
{"hour": 12, "minute": 58}
